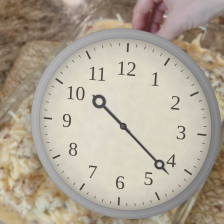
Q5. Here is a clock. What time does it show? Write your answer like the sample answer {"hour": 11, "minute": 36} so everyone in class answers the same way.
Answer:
{"hour": 10, "minute": 22}
